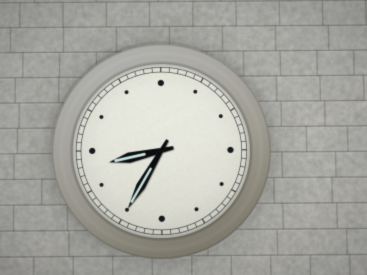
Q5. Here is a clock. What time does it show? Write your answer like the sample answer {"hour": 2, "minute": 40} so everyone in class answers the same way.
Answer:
{"hour": 8, "minute": 35}
